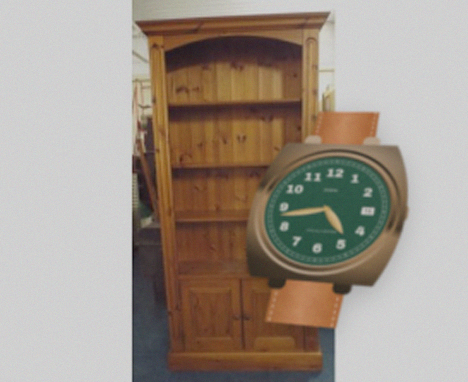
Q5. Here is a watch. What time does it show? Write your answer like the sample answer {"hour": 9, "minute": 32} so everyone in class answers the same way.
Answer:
{"hour": 4, "minute": 43}
